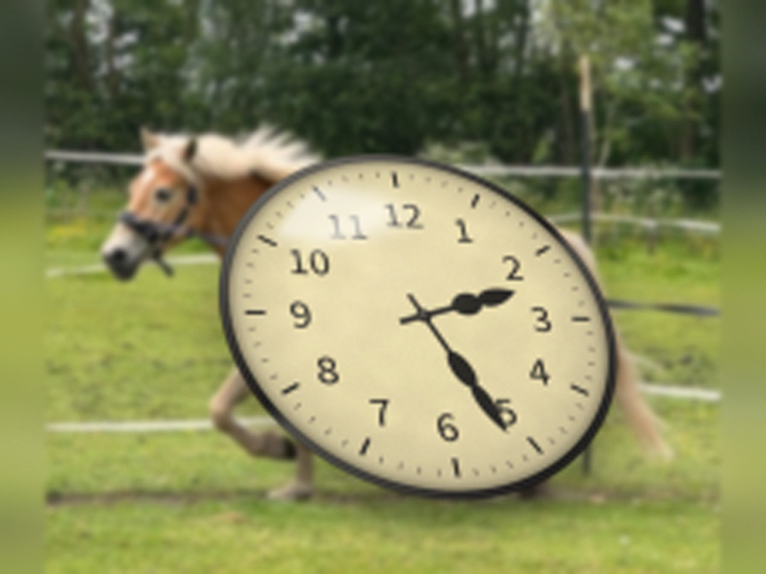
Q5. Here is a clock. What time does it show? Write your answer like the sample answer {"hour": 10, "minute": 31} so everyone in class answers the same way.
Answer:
{"hour": 2, "minute": 26}
